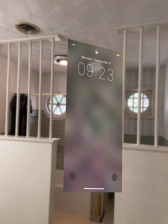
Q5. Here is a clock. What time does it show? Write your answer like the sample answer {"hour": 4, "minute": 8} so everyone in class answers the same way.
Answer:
{"hour": 9, "minute": 23}
